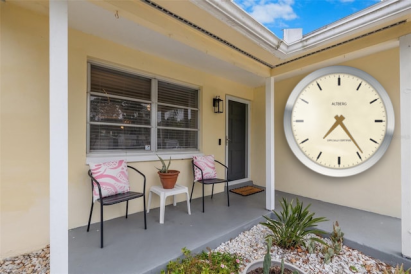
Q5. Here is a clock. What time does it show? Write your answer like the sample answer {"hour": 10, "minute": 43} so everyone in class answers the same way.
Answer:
{"hour": 7, "minute": 24}
